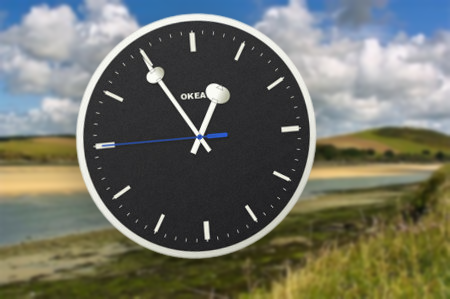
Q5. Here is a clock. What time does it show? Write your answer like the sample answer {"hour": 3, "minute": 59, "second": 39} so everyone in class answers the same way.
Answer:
{"hour": 12, "minute": 54, "second": 45}
